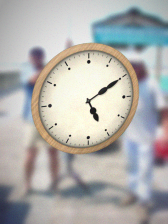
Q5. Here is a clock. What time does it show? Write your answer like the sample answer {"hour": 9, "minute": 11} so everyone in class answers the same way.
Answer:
{"hour": 5, "minute": 10}
